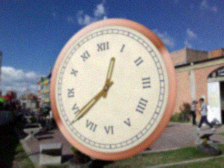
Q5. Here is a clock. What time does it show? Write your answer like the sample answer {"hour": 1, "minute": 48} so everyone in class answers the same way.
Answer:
{"hour": 12, "minute": 39}
